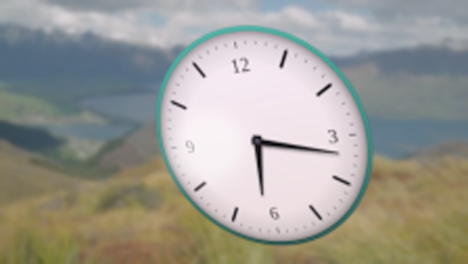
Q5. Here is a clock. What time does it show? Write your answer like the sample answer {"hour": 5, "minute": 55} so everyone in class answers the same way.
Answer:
{"hour": 6, "minute": 17}
